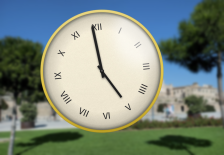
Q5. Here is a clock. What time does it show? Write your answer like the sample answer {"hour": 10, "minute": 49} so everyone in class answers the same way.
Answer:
{"hour": 4, "minute": 59}
